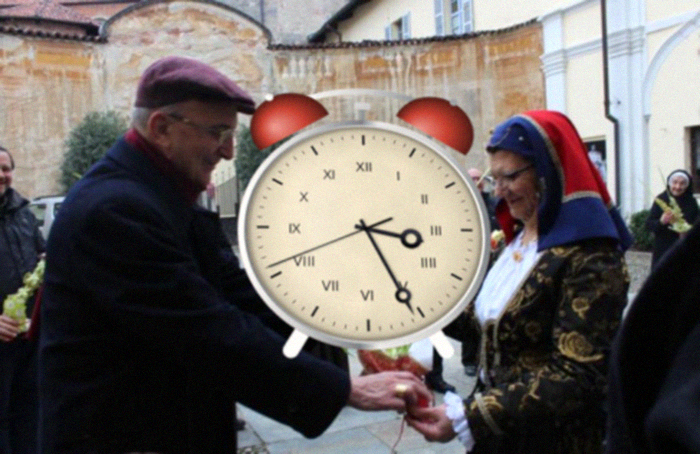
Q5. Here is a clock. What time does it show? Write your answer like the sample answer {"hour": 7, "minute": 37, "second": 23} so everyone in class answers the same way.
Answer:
{"hour": 3, "minute": 25, "second": 41}
